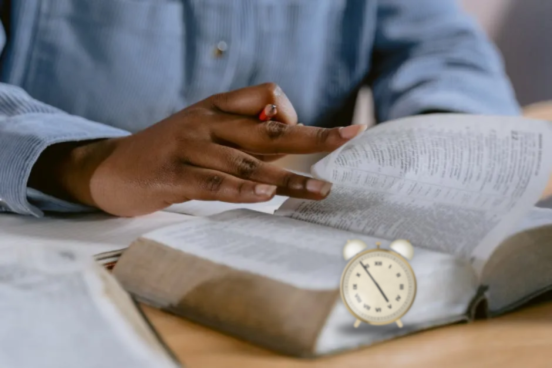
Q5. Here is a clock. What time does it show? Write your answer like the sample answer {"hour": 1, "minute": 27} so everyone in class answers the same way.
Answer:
{"hour": 4, "minute": 54}
